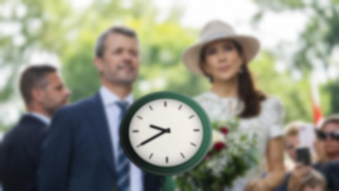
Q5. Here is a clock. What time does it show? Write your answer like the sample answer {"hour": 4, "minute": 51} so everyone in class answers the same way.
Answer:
{"hour": 9, "minute": 40}
